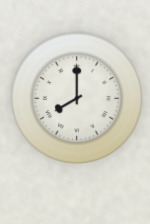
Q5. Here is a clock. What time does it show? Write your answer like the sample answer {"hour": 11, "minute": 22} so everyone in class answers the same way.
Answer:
{"hour": 8, "minute": 0}
